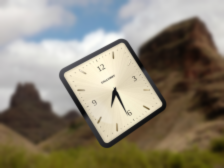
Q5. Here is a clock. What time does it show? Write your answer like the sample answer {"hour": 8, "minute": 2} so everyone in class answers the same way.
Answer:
{"hour": 7, "minute": 31}
